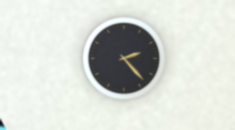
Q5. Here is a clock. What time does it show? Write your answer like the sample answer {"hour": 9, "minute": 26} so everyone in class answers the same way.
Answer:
{"hour": 2, "minute": 23}
